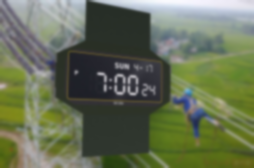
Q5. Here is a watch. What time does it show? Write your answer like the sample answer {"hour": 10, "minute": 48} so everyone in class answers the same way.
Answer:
{"hour": 7, "minute": 0}
